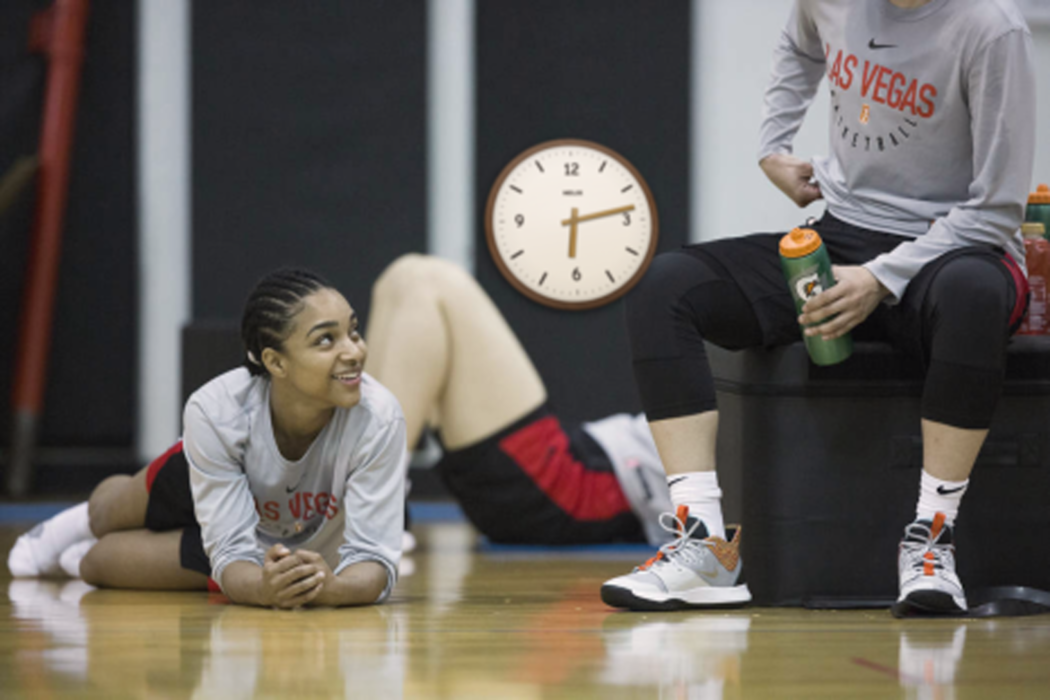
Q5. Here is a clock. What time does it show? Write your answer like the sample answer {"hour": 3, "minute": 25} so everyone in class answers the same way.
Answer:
{"hour": 6, "minute": 13}
